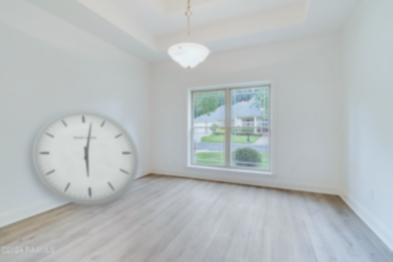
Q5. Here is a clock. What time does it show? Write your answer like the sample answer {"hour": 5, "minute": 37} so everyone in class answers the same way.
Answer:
{"hour": 6, "minute": 2}
